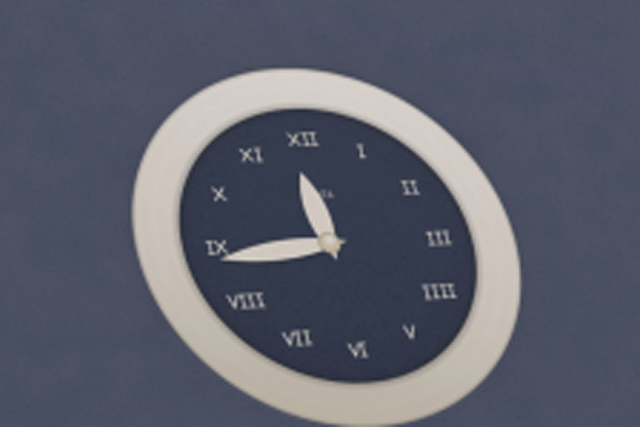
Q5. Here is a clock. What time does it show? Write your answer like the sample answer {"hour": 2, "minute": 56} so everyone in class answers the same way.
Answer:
{"hour": 11, "minute": 44}
